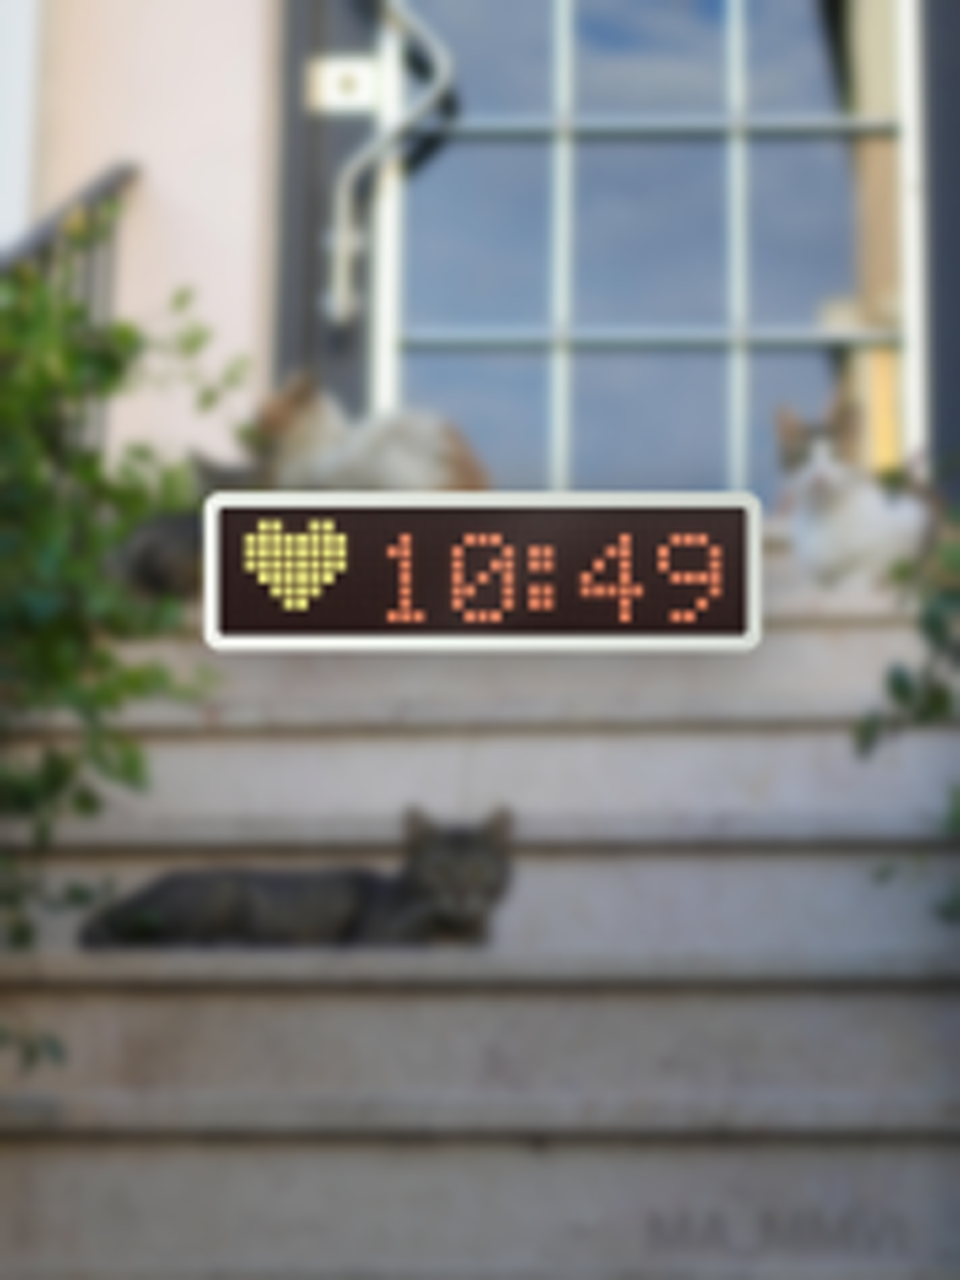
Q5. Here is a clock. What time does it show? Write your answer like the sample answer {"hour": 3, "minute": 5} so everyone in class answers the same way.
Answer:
{"hour": 10, "minute": 49}
